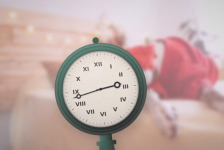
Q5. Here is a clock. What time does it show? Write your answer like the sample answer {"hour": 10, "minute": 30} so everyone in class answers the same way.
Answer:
{"hour": 2, "minute": 43}
